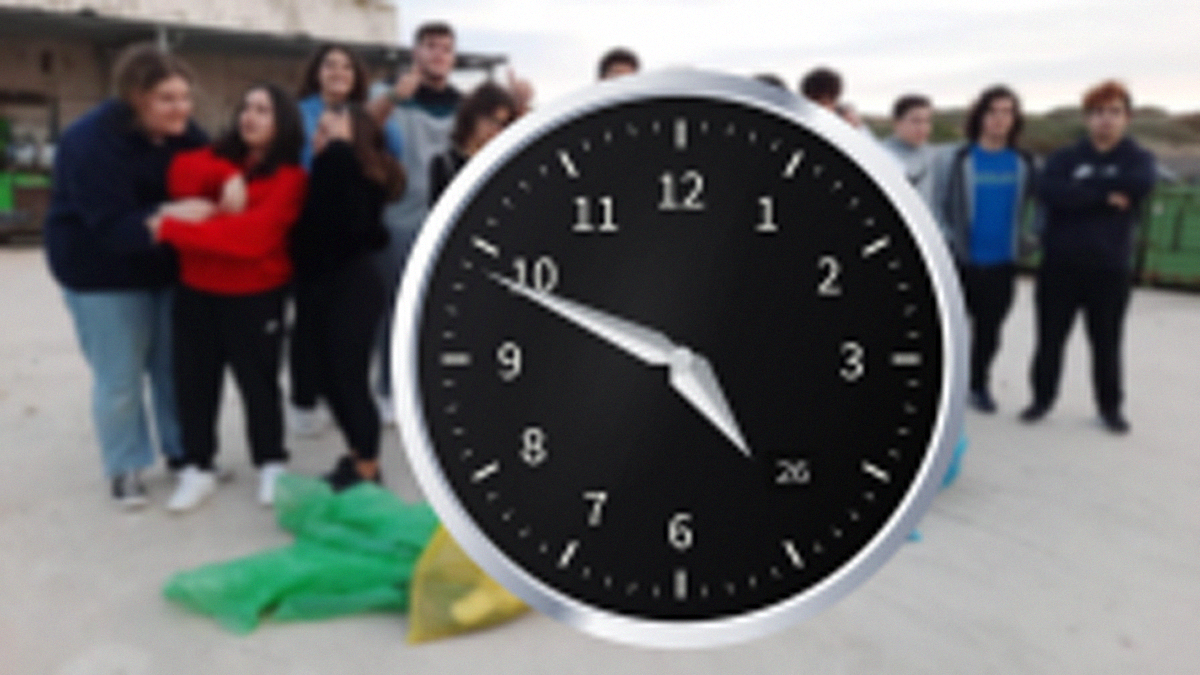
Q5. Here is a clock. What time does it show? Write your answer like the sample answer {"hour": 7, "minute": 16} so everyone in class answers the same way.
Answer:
{"hour": 4, "minute": 49}
